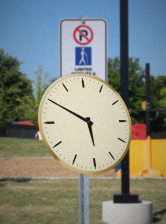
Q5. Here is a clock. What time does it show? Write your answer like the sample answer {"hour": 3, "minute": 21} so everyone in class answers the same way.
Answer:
{"hour": 5, "minute": 50}
